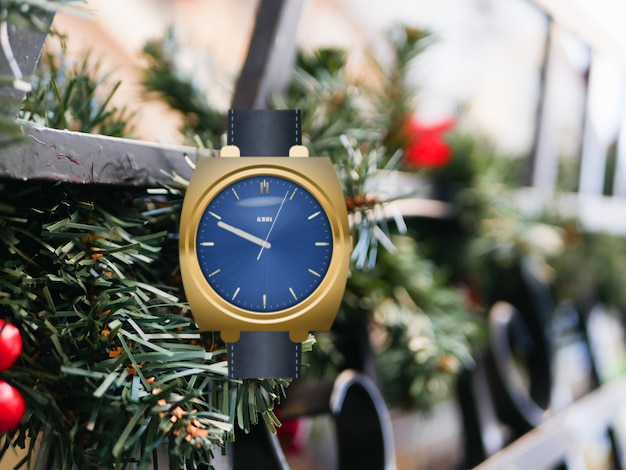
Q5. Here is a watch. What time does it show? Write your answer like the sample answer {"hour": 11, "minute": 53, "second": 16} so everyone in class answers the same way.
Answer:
{"hour": 9, "minute": 49, "second": 4}
